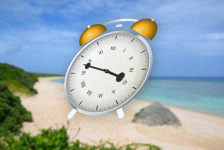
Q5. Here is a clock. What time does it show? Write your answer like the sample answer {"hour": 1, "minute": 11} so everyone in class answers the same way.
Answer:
{"hour": 3, "minute": 48}
